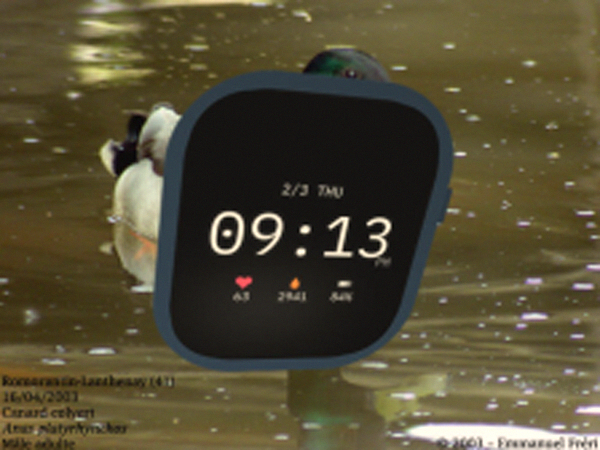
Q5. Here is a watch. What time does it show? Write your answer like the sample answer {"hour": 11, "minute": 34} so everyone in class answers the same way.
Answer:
{"hour": 9, "minute": 13}
